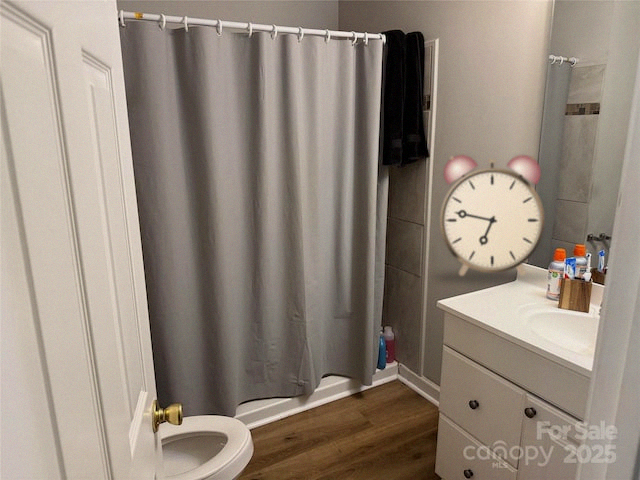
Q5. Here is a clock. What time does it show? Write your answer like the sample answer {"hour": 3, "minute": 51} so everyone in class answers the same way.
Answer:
{"hour": 6, "minute": 47}
